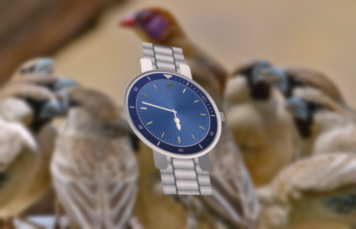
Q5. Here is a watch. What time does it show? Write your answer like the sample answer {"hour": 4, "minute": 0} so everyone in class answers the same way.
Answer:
{"hour": 5, "minute": 47}
